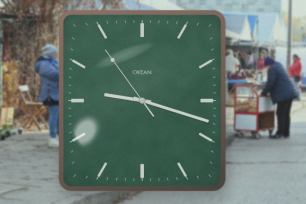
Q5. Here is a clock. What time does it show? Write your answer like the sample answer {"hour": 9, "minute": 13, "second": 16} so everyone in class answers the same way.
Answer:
{"hour": 9, "minute": 17, "second": 54}
